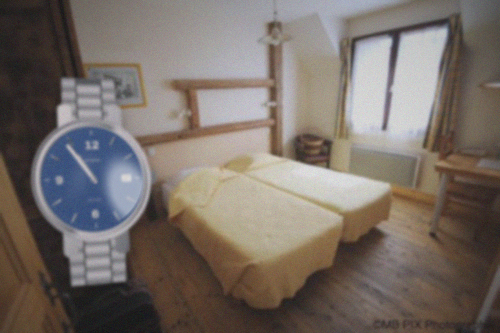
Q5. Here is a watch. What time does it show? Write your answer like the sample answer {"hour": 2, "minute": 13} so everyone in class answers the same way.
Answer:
{"hour": 10, "minute": 54}
